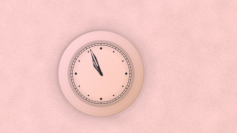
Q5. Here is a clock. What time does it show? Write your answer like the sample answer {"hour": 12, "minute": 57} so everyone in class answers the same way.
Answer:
{"hour": 10, "minute": 56}
